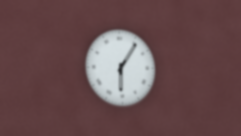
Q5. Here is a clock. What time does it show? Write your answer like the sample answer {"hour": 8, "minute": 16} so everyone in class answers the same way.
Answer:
{"hour": 6, "minute": 6}
